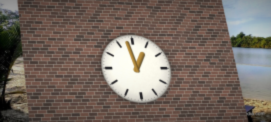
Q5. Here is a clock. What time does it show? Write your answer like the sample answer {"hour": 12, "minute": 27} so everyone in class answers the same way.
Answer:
{"hour": 12, "minute": 58}
